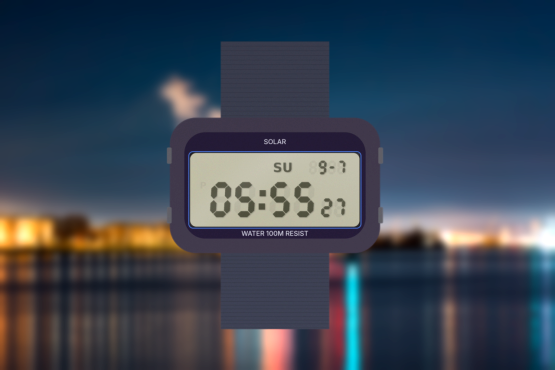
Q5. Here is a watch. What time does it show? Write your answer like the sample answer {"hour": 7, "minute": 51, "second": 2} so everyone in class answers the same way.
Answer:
{"hour": 5, "minute": 55, "second": 27}
